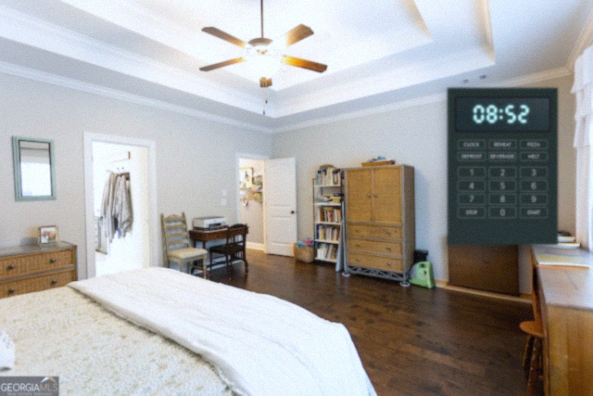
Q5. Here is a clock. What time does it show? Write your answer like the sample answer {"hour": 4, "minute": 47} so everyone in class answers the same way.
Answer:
{"hour": 8, "minute": 52}
